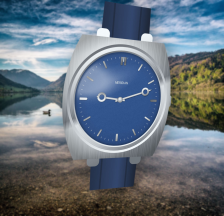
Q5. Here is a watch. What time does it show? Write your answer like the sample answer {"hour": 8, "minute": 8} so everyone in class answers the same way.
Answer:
{"hour": 9, "minute": 12}
